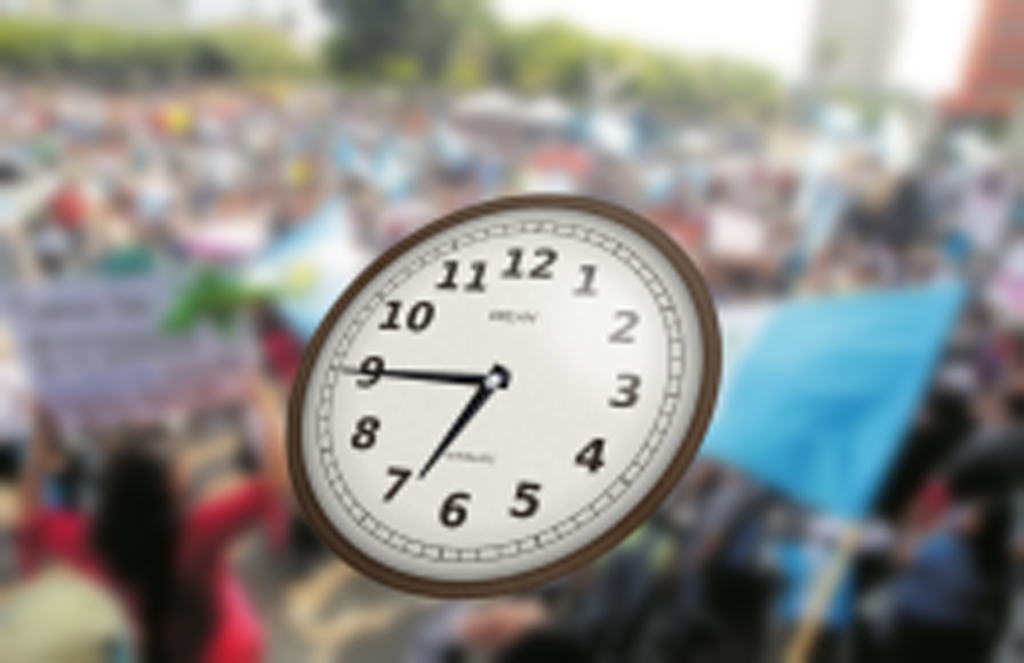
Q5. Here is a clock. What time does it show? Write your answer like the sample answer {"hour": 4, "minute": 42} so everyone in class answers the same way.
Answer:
{"hour": 6, "minute": 45}
